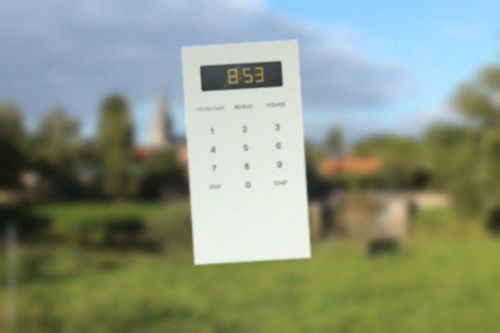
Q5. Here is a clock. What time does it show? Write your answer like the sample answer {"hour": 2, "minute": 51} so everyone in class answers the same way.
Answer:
{"hour": 8, "minute": 53}
